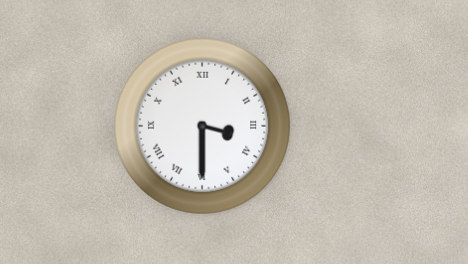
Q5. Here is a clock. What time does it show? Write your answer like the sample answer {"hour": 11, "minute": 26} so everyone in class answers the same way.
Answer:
{"hour": 3, "minute": 30}
